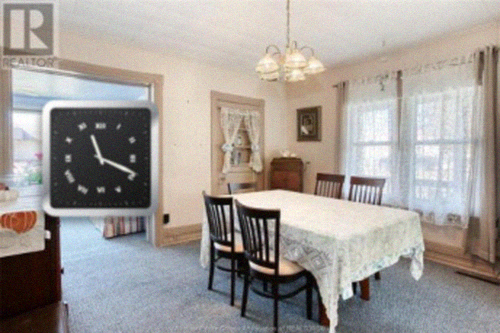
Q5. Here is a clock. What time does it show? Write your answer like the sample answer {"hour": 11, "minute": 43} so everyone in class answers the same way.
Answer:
{"hour": 11, "minute": 19}
